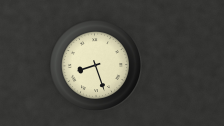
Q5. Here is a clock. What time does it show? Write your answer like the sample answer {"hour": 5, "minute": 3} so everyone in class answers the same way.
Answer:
{"hour": 8, "minute": 27}
